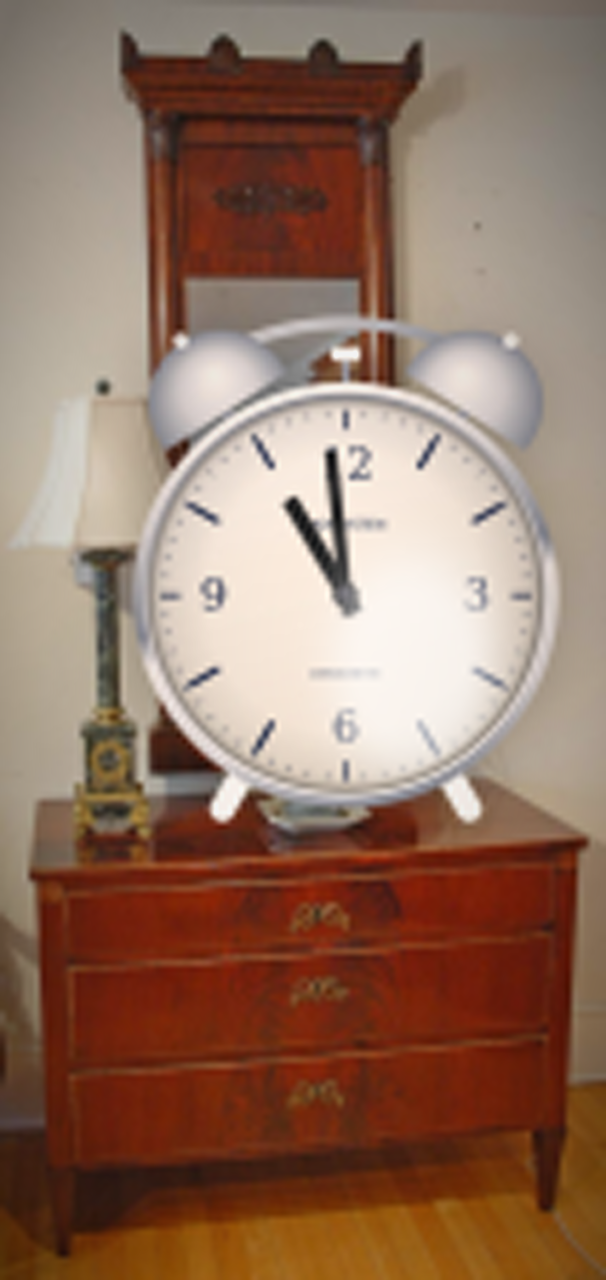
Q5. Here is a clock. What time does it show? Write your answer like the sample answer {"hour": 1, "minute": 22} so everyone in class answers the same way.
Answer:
{"hour": 10, "minute": 59}
